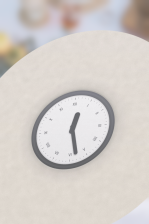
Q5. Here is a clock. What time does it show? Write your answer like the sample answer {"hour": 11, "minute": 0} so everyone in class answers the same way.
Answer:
{"hour": 12, "minute": 28}
